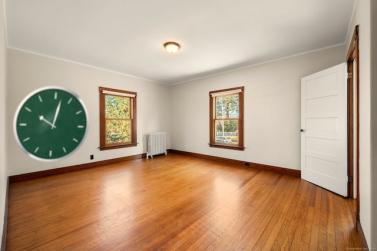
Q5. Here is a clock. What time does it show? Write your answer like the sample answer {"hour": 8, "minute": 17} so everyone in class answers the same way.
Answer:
{"hour": 10, "minute": 2}
